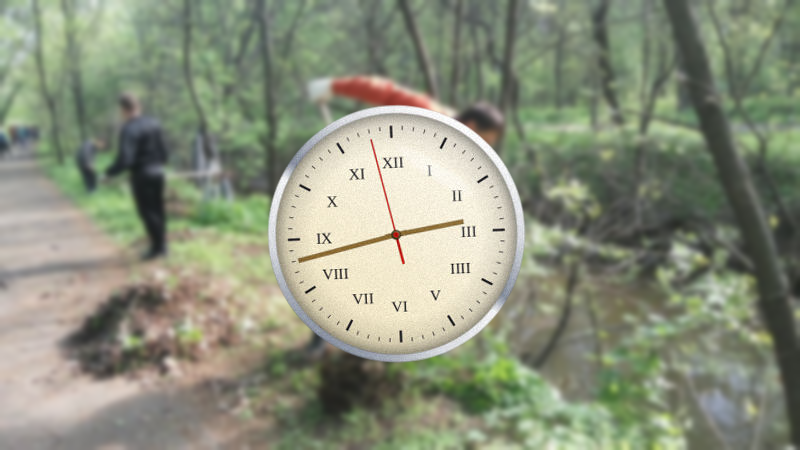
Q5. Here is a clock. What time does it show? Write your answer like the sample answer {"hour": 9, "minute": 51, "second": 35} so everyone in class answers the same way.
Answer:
{"hour": 2, "minute": 42, "second": 58}
